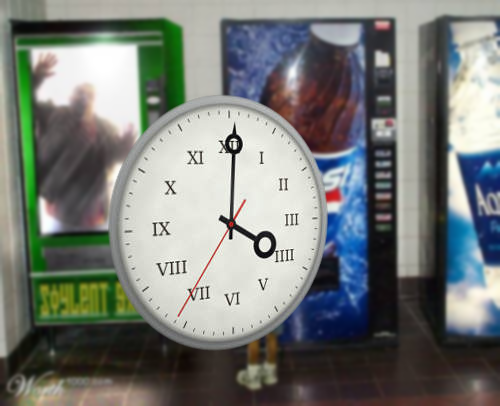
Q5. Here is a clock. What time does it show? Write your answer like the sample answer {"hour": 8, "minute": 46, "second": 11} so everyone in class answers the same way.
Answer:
{"hour": 4, "minute": 0, "second": 36}
